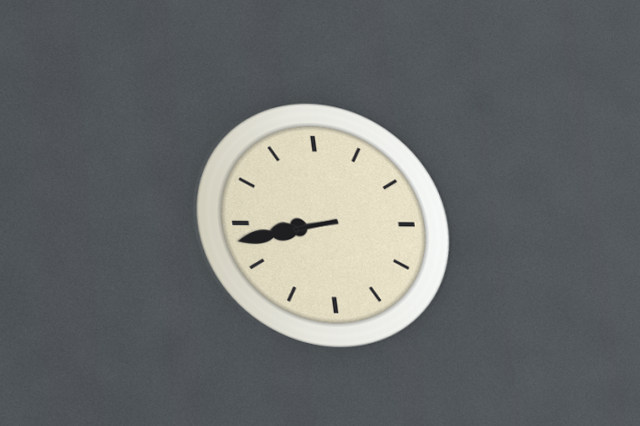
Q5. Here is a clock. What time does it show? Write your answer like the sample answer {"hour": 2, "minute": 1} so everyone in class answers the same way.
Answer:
{"hour": 8, "minute": 43}
